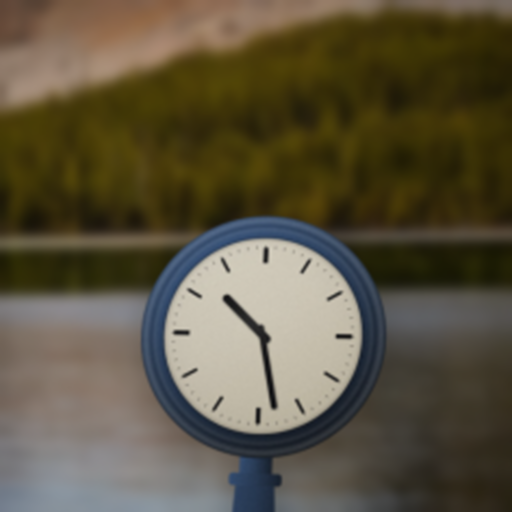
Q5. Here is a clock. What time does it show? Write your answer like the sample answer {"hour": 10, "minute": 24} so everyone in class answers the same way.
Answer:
{"hour": 10, "minute": 28}
